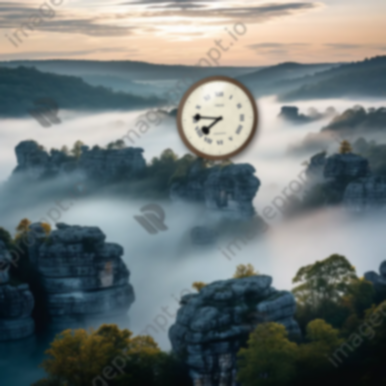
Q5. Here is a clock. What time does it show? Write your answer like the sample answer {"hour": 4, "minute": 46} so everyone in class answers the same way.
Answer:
{"hour": 7, "minute": 46}
